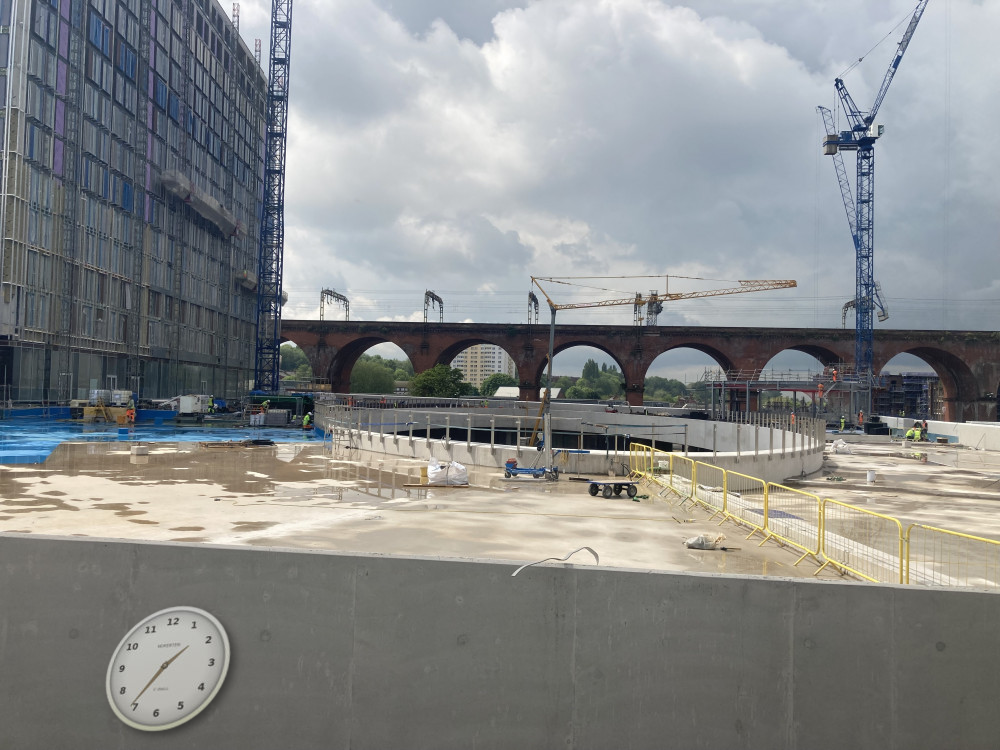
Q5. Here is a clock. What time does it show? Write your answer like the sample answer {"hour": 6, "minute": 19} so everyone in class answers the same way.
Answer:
{"hour": 1, "minute": 36}
